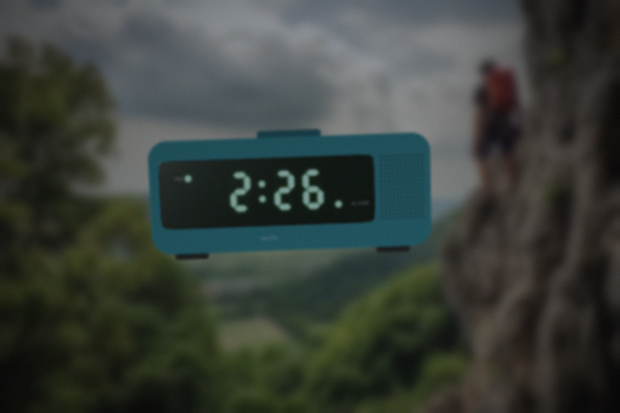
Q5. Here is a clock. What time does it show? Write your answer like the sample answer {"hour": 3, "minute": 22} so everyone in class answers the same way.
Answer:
{"hour": 2, "minute": 26}
